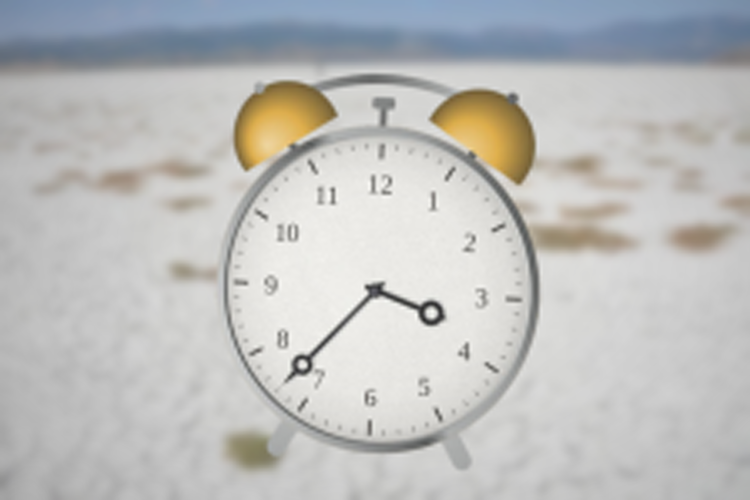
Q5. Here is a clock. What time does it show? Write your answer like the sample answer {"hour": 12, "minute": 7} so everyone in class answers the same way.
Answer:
{"hour": 3, "minute": 37}
